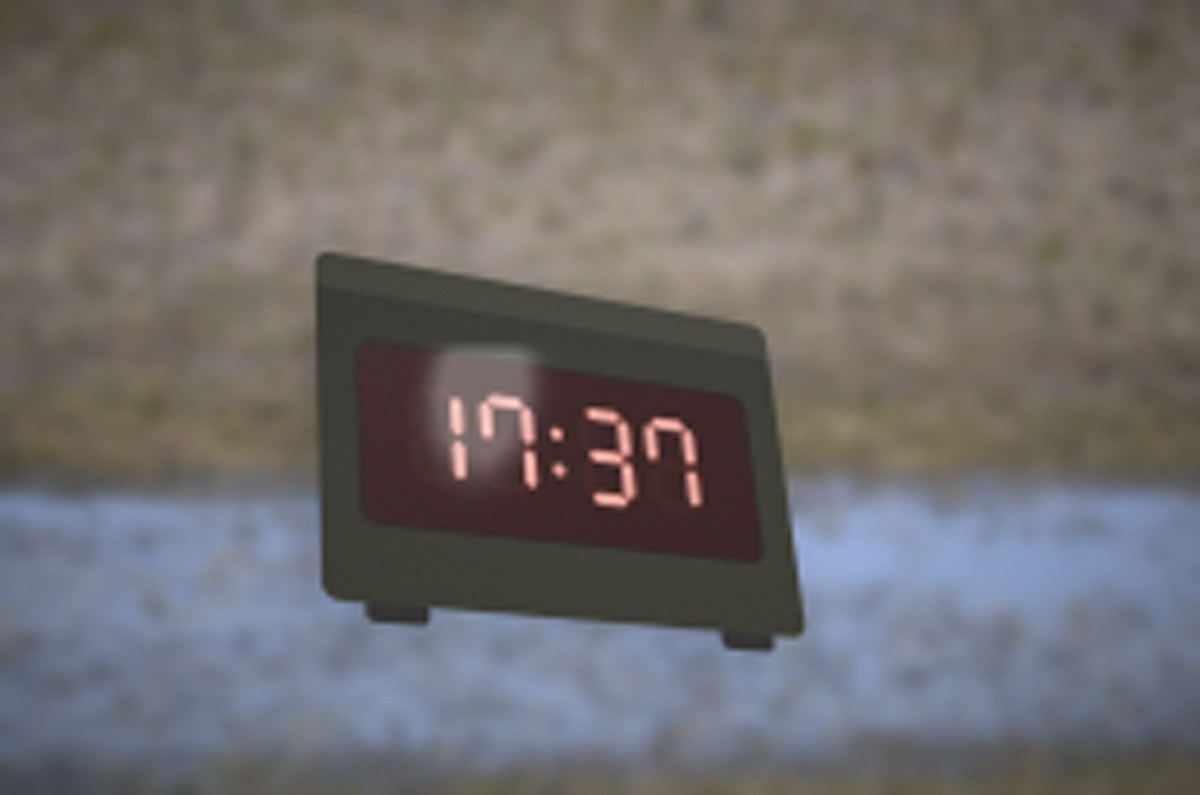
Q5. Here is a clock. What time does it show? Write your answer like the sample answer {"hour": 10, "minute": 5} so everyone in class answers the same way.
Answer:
{"hour": 17, "minute": 37}
